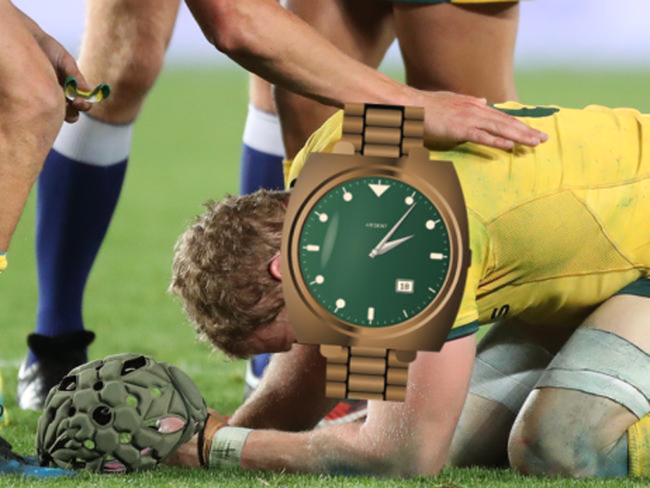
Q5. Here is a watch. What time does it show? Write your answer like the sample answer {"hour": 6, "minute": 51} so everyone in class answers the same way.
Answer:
{"hour": 2, "minute": 6}
